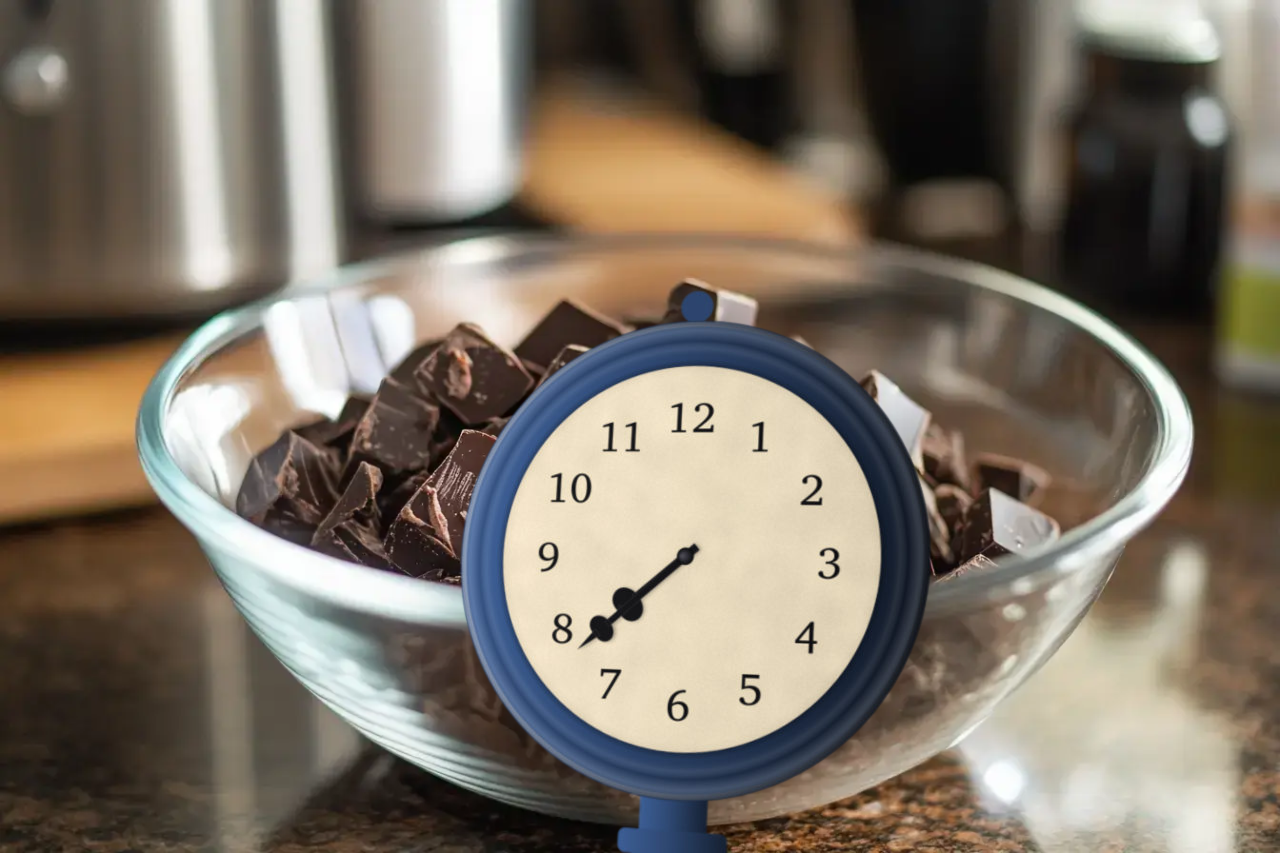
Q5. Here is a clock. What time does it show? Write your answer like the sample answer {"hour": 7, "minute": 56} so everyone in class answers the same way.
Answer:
{"hour": 7, "minute": 38}
